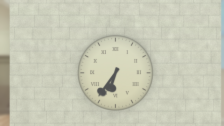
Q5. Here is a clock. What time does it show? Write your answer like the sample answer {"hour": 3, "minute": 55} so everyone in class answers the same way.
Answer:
{"hour": 6, "minute": 36}
